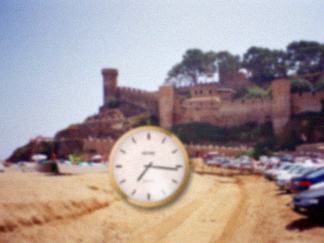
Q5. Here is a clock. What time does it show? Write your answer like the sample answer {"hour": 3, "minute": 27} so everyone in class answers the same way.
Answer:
{"hour": 7, "minute": 16}
